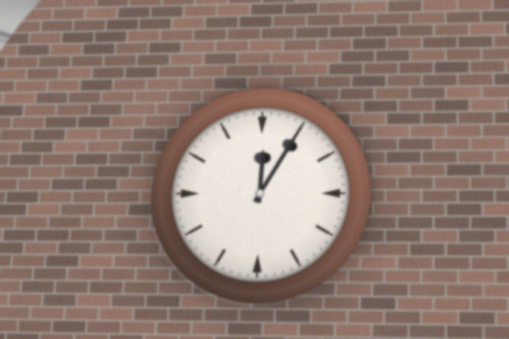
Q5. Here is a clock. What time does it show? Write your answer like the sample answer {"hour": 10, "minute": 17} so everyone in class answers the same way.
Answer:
{"hour": 12, "minute": 5}
